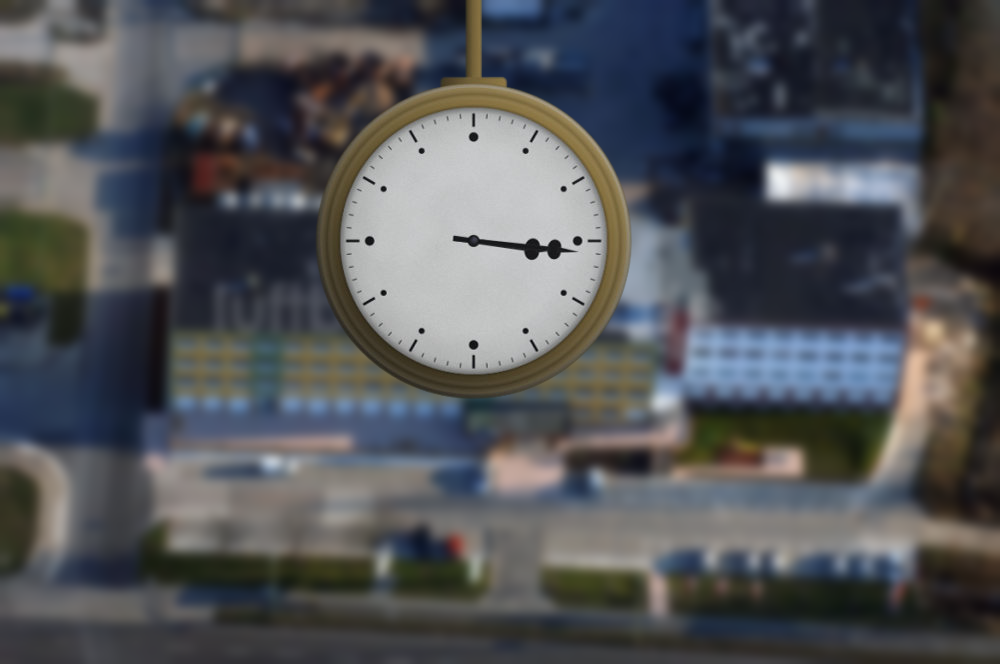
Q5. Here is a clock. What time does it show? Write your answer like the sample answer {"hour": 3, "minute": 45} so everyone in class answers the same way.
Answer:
{"hour": 3, "minute": 16}
